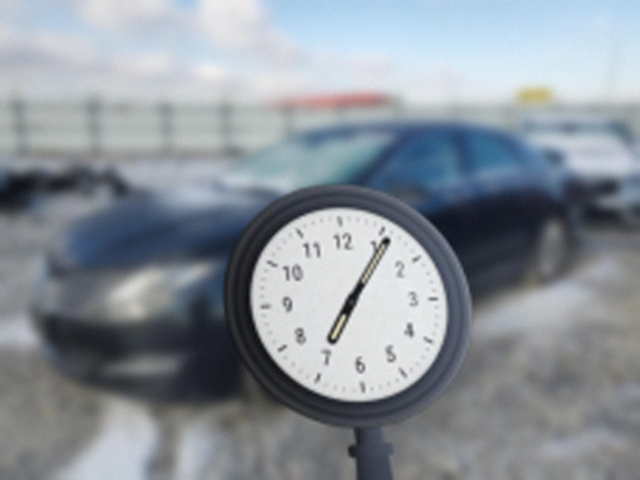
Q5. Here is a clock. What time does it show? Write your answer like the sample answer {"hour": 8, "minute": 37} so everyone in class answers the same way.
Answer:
{"hour": 7, "minute": 6}
